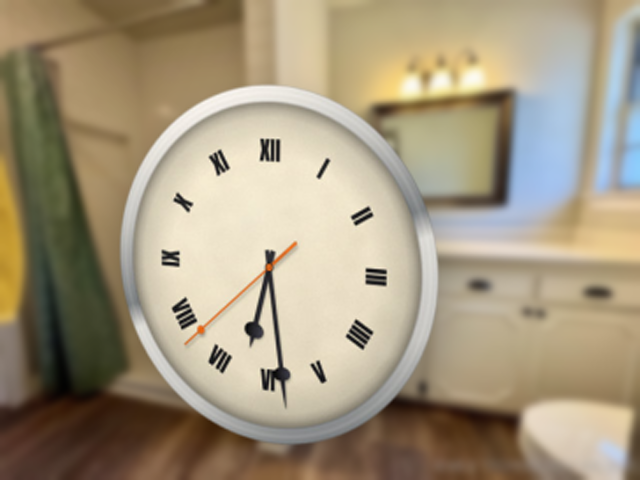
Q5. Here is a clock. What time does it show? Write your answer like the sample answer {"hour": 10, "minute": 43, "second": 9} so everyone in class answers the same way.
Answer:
{"hour": 6, "minute": 28, "second": 38}
